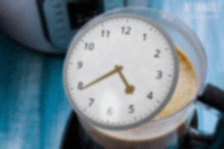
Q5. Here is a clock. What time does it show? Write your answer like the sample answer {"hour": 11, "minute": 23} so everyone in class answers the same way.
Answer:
{"hour": 4, "minute": 39}
